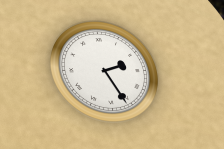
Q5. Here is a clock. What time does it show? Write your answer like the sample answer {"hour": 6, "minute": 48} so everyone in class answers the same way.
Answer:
{"hour": 2, "minute": 26}
